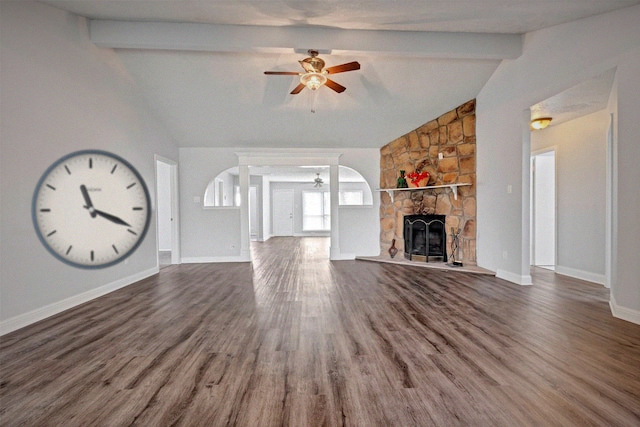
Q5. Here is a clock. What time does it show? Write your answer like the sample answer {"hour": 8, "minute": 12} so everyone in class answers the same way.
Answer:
{"hour": 11, "minute": 19}
